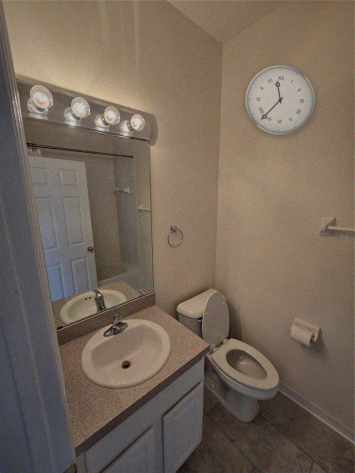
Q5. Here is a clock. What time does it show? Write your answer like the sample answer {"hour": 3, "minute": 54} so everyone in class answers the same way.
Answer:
{"hour": 11, "minute": 37}
